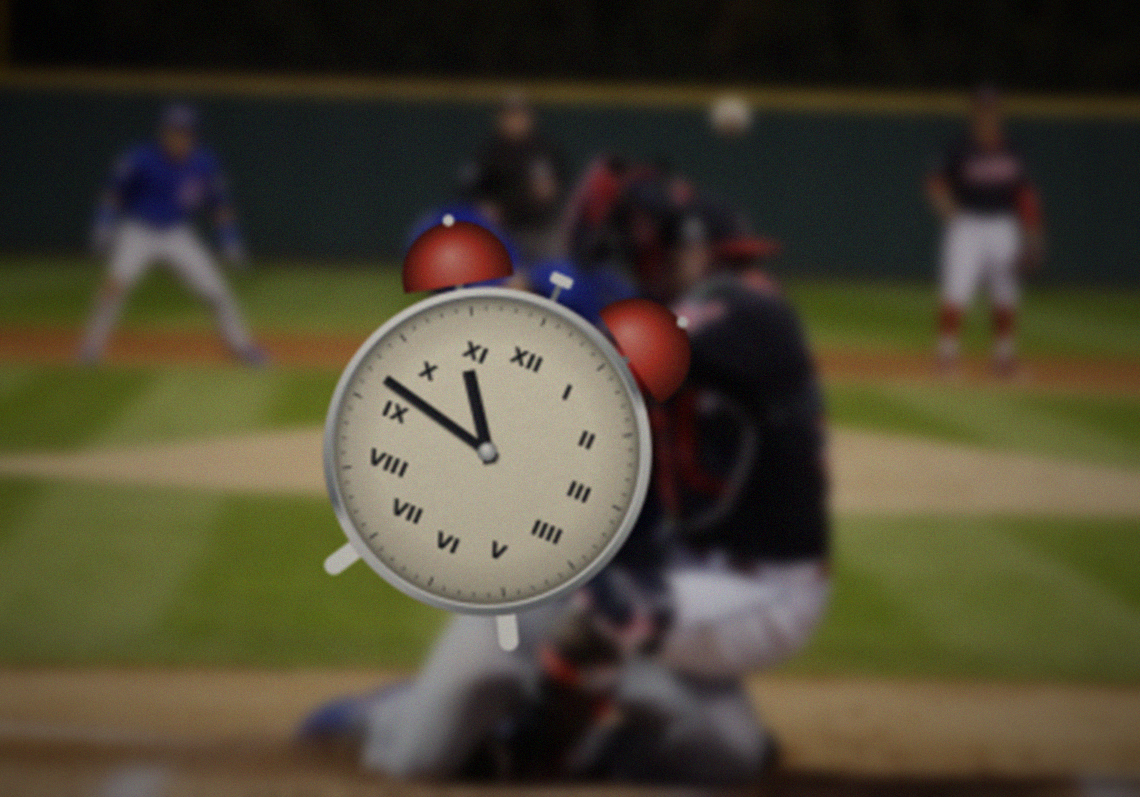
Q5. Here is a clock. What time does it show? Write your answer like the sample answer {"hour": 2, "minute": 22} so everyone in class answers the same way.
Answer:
{"hour": 10, "minute": 47}
